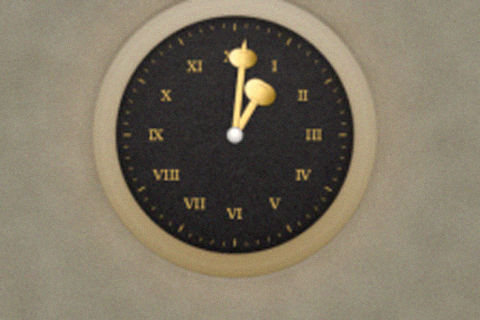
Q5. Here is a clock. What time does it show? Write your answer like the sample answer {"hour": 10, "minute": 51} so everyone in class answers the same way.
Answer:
{"hour": 1, "minute": 1}
